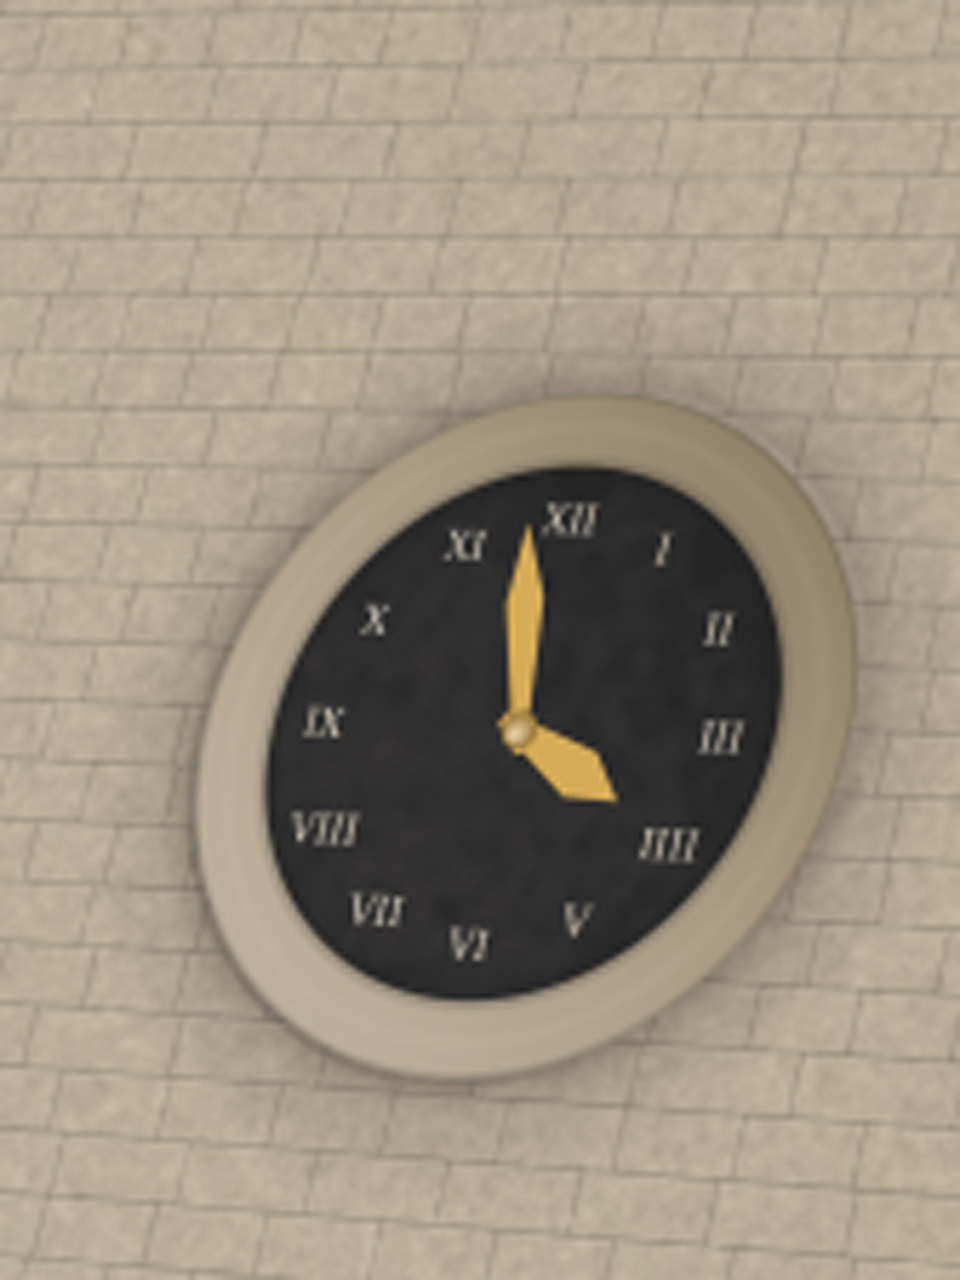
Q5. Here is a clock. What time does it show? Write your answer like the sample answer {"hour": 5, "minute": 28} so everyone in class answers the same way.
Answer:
{"hour": 3, "minute": 58}
